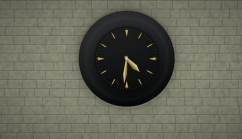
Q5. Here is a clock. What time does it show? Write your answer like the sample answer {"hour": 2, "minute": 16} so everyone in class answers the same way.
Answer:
{"hour": 4, "minute": 31}
